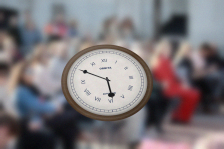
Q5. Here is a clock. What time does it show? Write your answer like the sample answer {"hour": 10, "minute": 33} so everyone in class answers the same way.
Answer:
{"hour": 5, "minute": 50}
